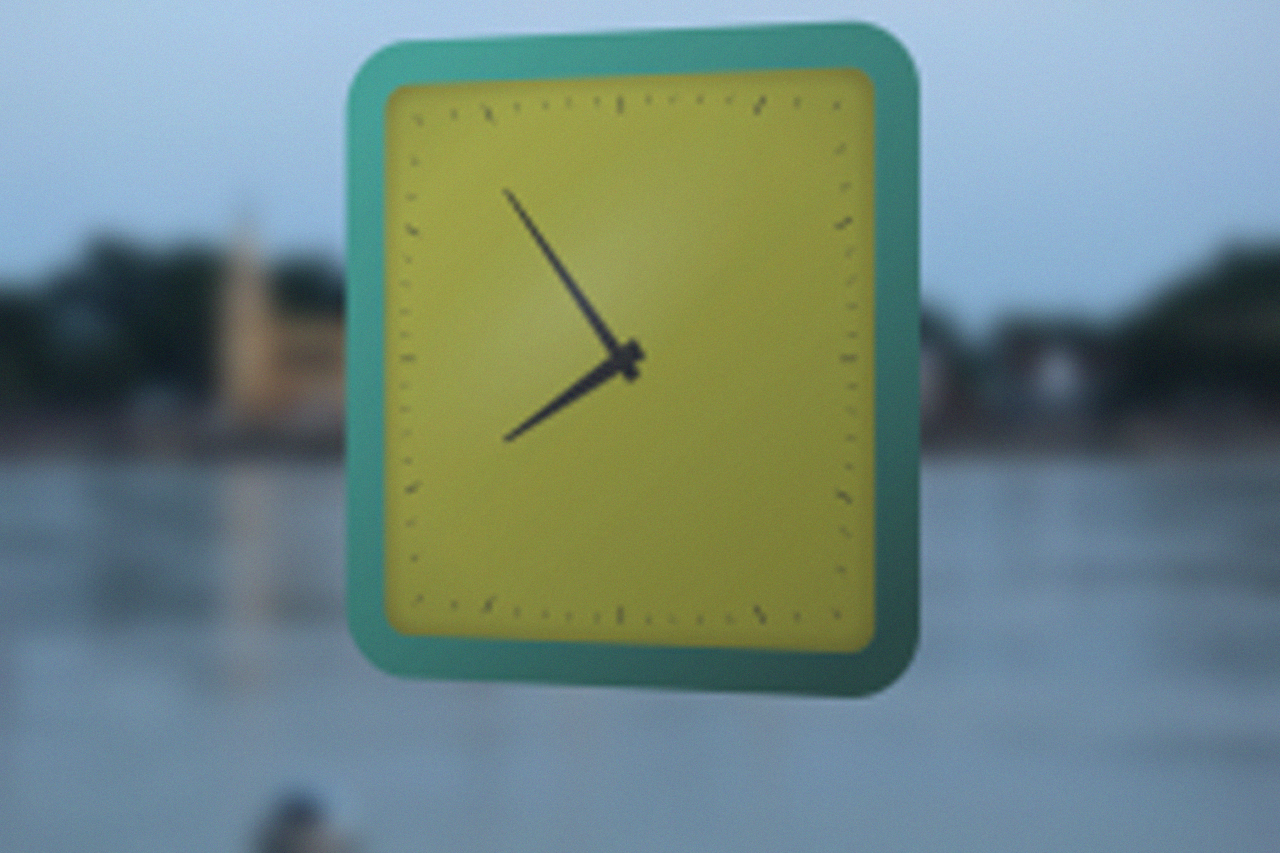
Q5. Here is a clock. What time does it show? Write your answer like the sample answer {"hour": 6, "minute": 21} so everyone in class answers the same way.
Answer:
{"hour": 7, "minute": 54}
